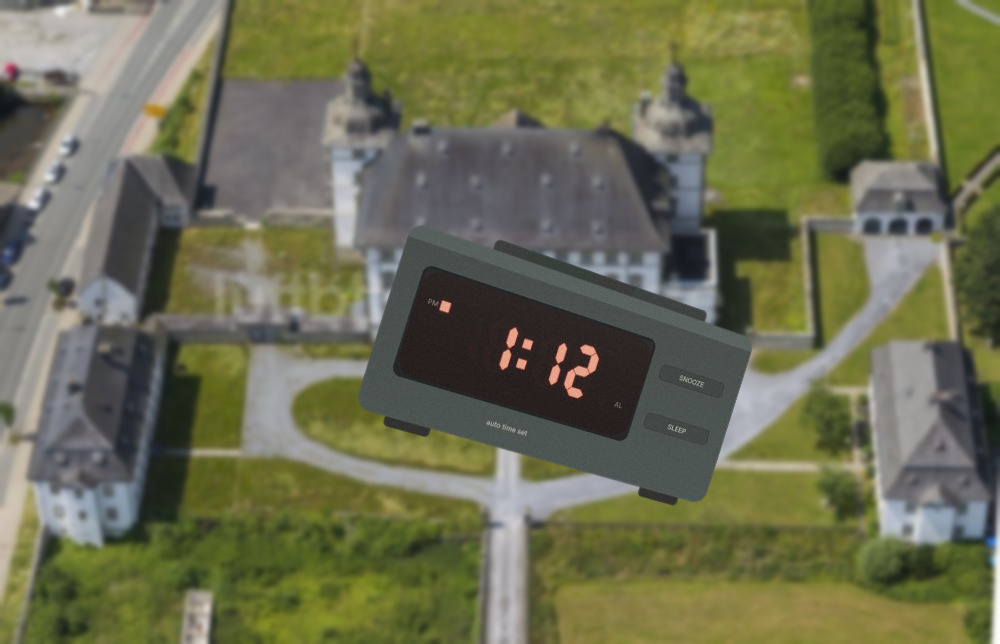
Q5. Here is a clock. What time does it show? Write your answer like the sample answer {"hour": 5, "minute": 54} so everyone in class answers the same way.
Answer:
{"hour": 1, "minute": 12}
